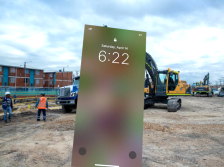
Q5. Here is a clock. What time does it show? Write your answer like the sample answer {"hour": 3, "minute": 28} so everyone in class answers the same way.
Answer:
{"hour": 6, "minute": 22}
